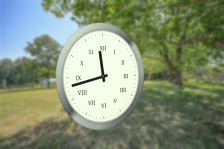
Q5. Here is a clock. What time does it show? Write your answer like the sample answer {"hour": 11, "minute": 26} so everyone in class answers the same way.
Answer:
{"hour": 11, "minute": 43}
